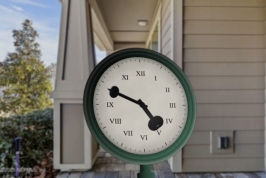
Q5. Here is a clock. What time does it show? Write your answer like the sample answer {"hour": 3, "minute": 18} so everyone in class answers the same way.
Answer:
{"hour": 4, "minute": 49}
